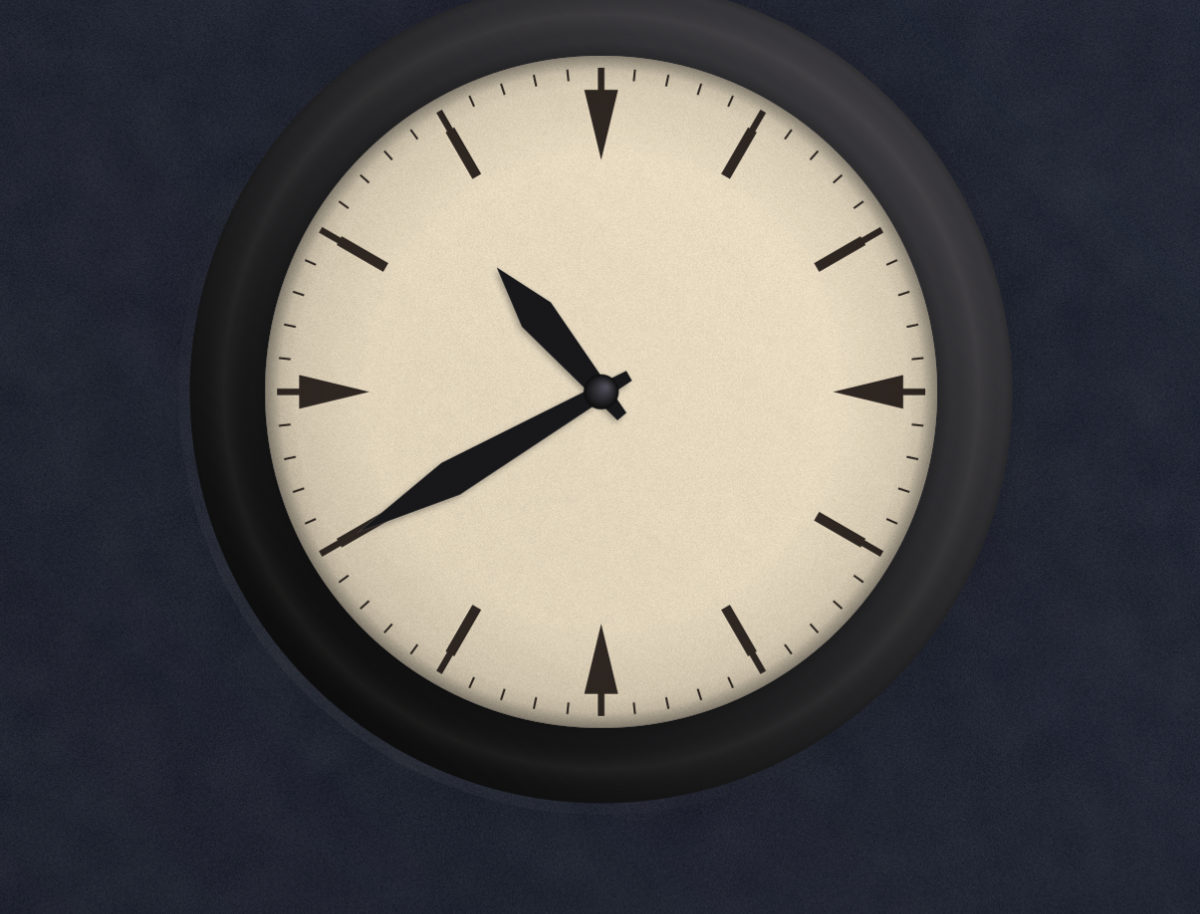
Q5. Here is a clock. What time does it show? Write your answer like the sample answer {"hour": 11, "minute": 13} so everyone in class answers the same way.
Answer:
{"hour": 10, "minute": 40}
